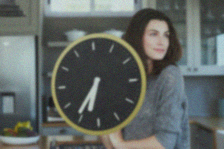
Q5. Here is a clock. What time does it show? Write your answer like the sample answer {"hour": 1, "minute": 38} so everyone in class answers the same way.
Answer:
{"hour": 6, "minute": 36}
